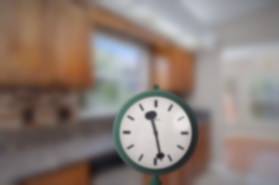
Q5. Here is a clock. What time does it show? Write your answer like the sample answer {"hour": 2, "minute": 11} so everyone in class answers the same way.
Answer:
{"hour": 11, "minute": 28}
